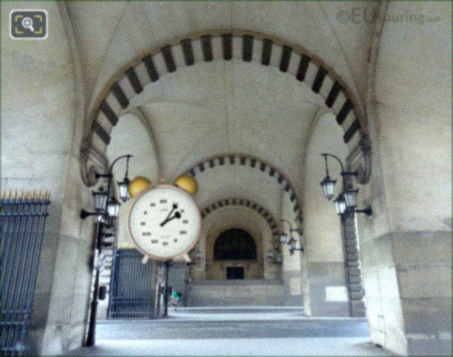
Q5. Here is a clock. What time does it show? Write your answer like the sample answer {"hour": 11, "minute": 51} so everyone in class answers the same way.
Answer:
{"hour": 2, "minute": 6}
